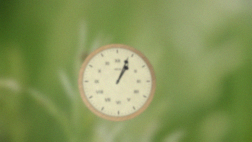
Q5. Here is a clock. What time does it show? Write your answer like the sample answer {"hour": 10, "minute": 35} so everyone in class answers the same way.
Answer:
{"hour": 1, "minute": 4}
